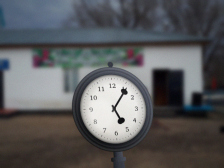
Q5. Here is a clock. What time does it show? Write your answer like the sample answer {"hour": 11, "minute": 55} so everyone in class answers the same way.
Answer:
{"hour": 5, "minute": 6}
